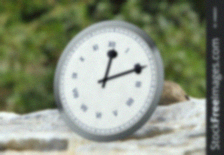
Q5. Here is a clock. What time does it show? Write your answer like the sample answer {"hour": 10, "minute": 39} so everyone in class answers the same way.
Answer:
{"hour": 12, "minute": 11}
